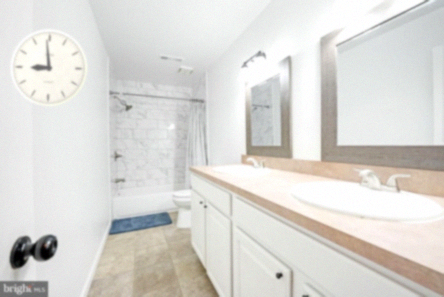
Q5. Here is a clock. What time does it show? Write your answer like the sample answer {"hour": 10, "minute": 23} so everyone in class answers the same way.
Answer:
{"hour": 8, "minute": 59}
